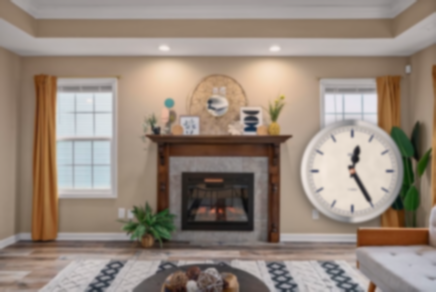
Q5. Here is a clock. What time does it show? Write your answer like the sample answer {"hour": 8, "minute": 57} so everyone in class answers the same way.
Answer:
{"hour": 12, "minute": 25}
